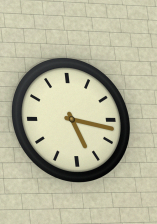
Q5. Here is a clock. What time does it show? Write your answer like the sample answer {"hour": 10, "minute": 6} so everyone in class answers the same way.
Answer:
{"hour": 5, "minute": 17}
